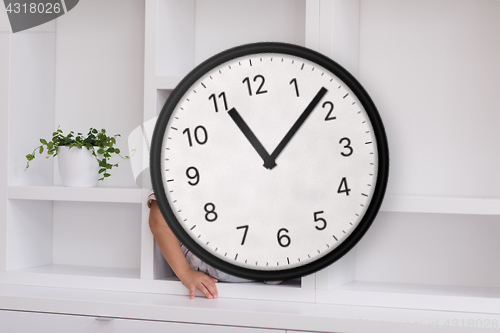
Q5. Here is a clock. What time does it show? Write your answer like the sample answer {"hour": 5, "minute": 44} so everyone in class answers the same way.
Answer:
{"hour": 11, "minute": 8}
